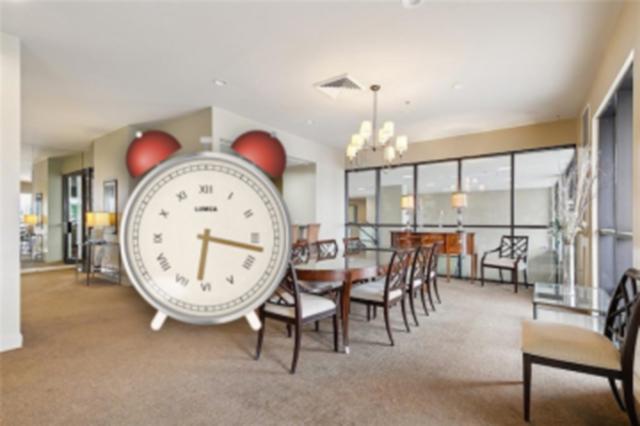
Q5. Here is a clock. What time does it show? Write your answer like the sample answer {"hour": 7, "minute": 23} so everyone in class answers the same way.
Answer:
{"hour": 6, "minute": 17}
